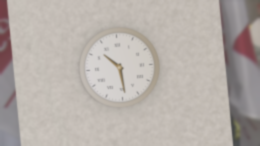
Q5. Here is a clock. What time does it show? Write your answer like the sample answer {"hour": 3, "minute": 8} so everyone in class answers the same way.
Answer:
{"hour": 10, "minute": 29}
